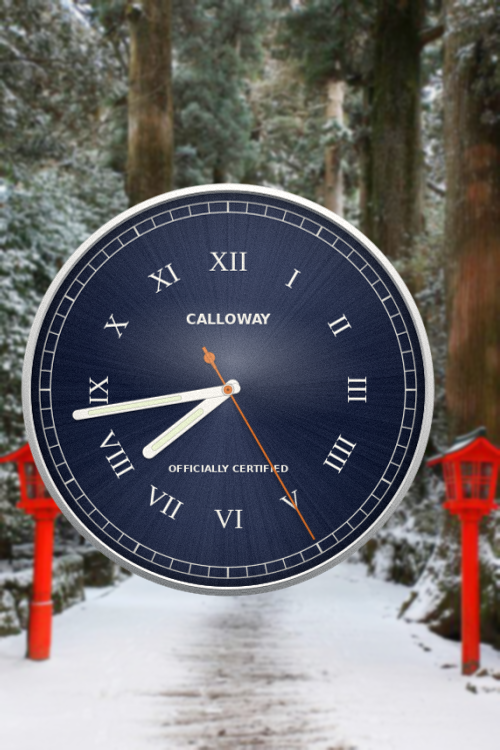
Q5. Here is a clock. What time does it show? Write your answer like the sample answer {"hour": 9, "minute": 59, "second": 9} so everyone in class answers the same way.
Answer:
{"hour": 7, "minute": 43, "second": 25}
